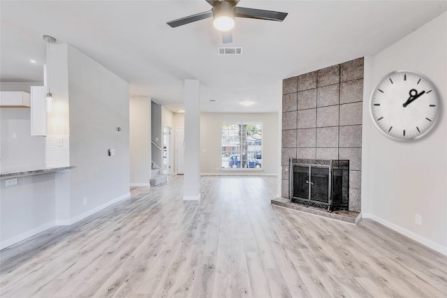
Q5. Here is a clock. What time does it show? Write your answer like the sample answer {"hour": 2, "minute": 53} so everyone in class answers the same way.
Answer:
{"hour": 1, "minute": 9}
